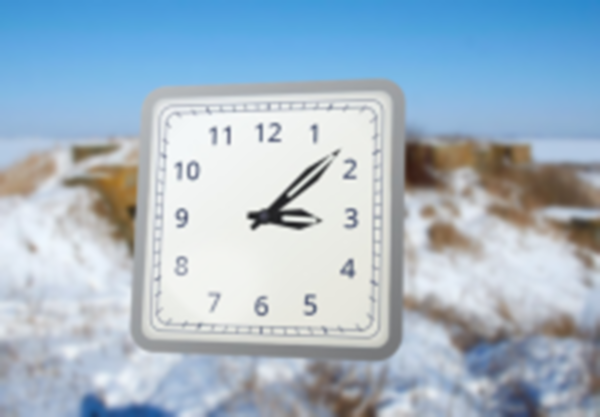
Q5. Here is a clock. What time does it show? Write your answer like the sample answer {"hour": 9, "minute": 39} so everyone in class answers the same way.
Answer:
{"hour": 3, "minute": 8}
